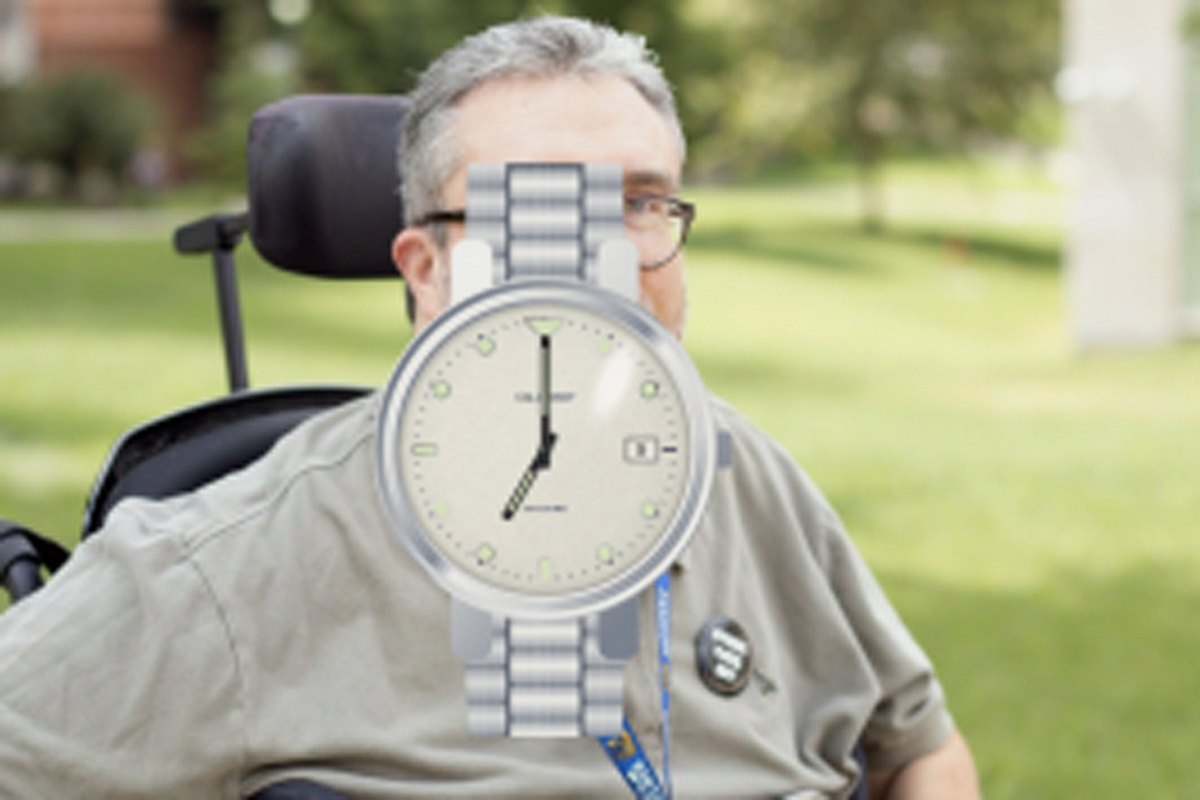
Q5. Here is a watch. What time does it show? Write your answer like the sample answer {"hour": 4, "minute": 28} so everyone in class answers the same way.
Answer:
{"hour": 7, "minute": 0}
